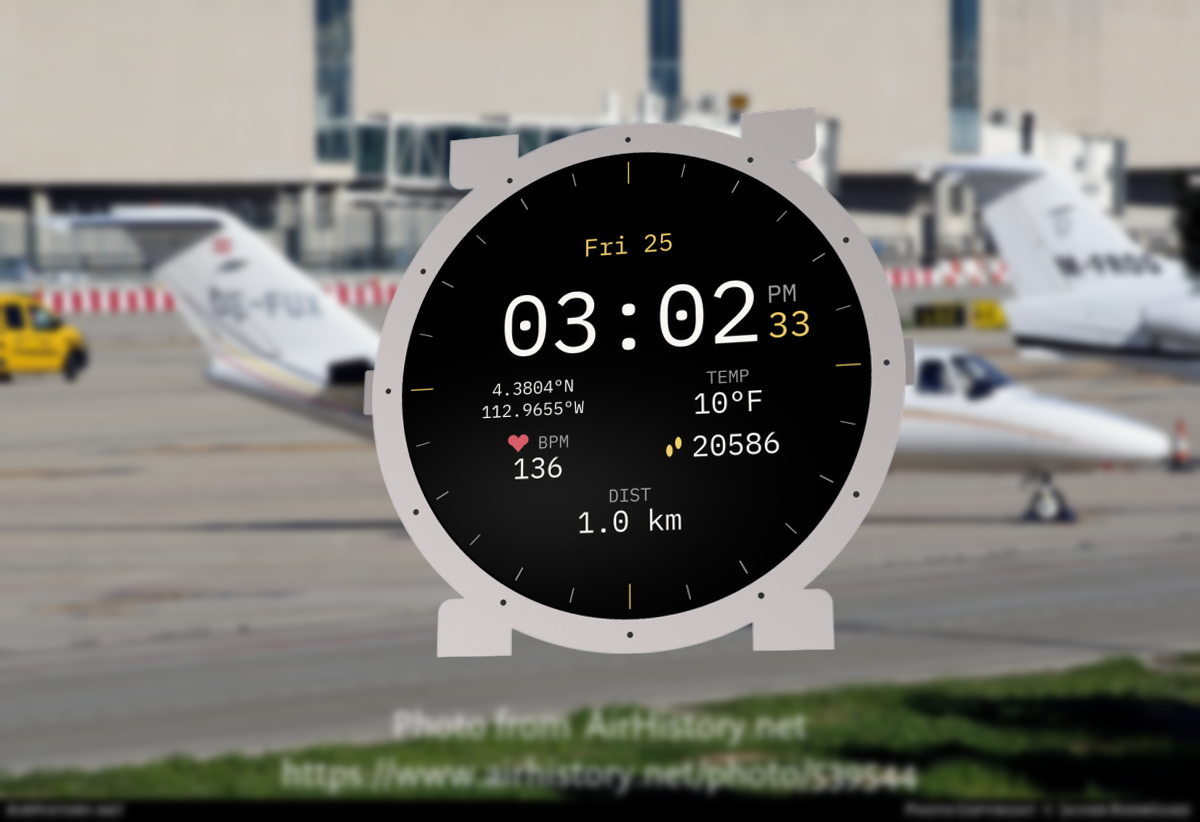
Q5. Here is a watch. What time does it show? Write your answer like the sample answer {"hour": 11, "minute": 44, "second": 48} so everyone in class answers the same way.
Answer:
{"hour": 3, "minute": 2, "second": 33}
